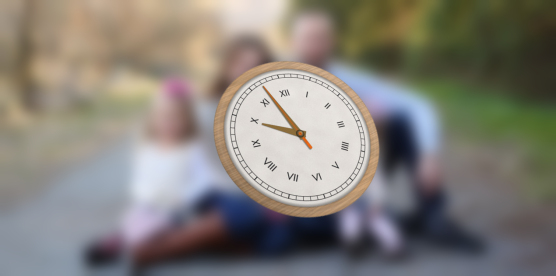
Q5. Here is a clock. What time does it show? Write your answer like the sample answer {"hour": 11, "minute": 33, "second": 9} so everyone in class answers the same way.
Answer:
{"hour": 9, "minute": 56, "second": 57}
